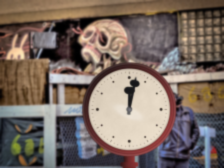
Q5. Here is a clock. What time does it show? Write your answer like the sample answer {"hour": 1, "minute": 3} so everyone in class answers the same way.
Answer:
{"hour": 12, "minute": 2}
